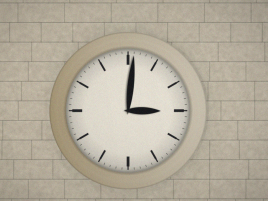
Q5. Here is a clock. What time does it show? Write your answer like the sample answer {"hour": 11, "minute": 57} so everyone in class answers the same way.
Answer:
{"hour": 3, "minute": 1}
